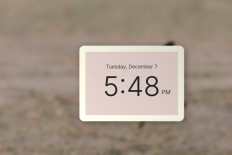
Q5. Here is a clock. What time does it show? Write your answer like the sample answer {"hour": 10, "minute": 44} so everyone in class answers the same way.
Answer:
{"hour": 5, "minute": 48}
